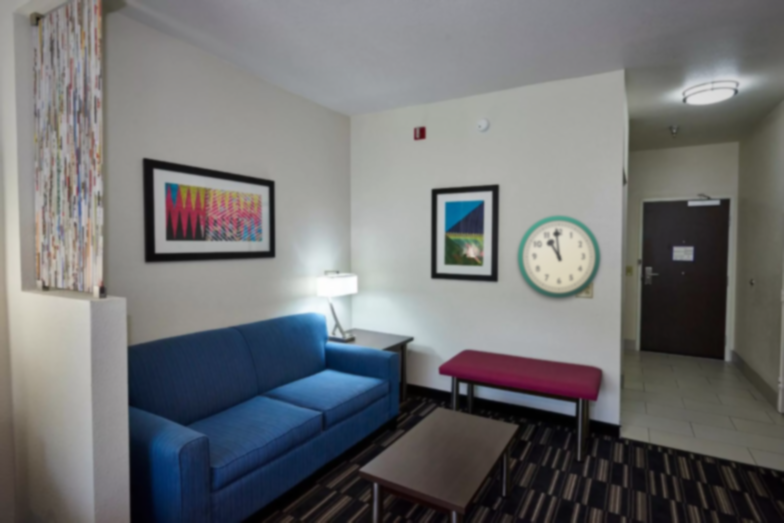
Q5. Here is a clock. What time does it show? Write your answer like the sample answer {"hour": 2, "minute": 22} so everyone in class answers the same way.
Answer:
{"hour": 10, "minute": 59}
